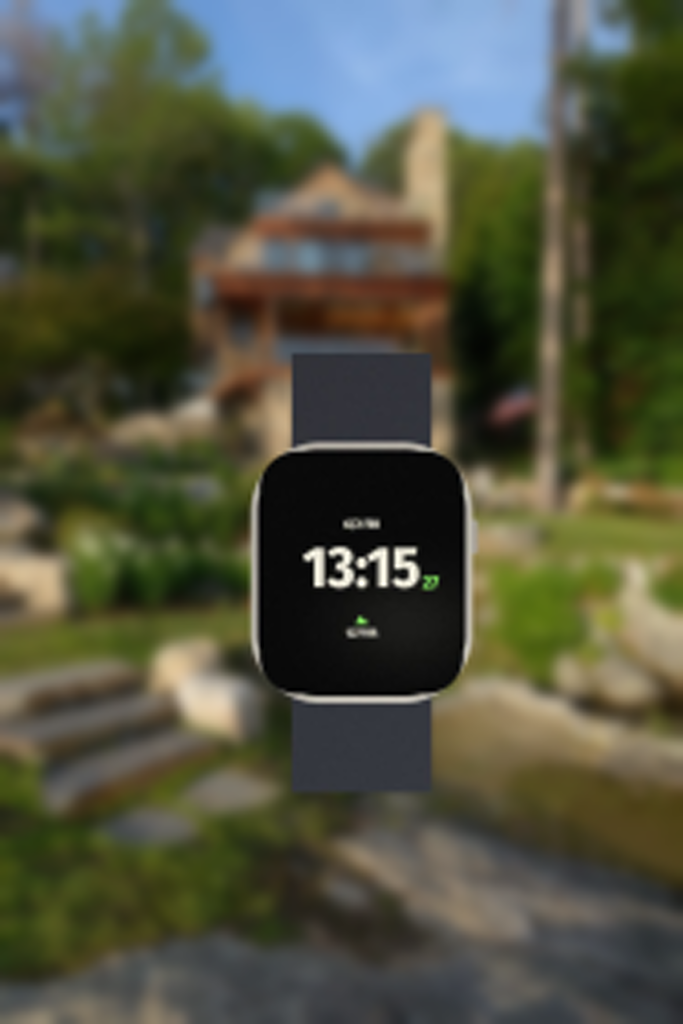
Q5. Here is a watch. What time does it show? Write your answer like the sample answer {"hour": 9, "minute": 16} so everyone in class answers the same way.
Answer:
{"hour": 13, "minute": 15}
